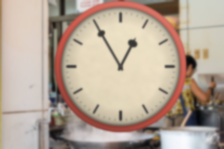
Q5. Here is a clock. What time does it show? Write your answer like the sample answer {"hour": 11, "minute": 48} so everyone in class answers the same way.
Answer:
{"hour": 12, "minute": 55}
